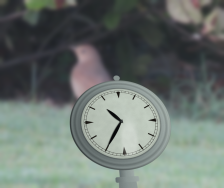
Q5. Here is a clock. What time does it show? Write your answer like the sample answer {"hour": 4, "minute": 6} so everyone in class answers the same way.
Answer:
{"hour": 10, "minute": 35}
